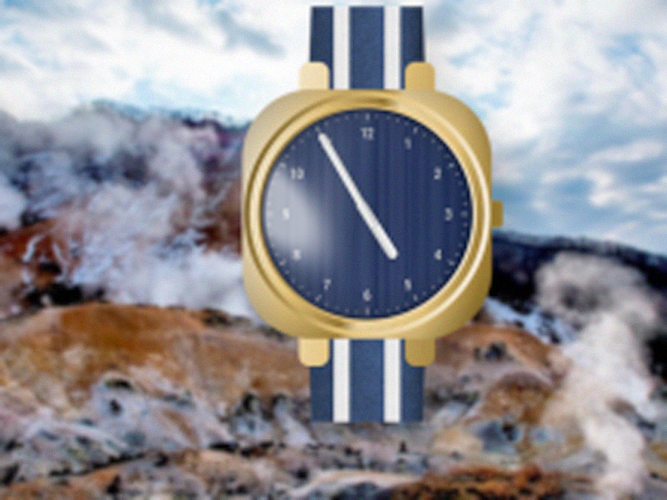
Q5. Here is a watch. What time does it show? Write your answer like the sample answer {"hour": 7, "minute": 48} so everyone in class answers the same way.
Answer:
{"hour": 4, "minute": 55}
